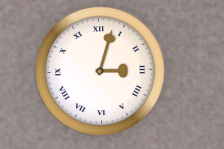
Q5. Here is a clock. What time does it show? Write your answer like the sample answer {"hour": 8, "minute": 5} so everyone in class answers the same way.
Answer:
{"hour": 3, "minute": 3}
